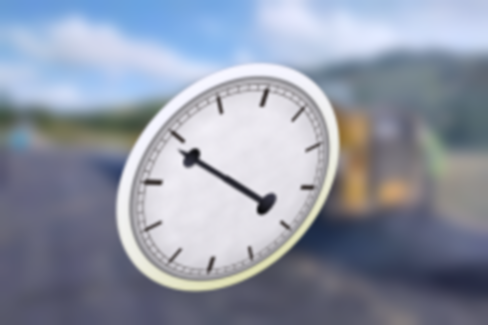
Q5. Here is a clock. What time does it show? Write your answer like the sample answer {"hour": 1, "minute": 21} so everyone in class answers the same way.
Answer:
{"hour": 3, "minute": 49}
